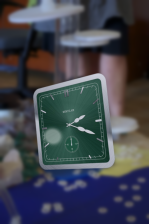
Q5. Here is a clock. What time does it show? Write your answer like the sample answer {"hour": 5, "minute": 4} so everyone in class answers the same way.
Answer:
{"hour": 2, "minute": 19}
